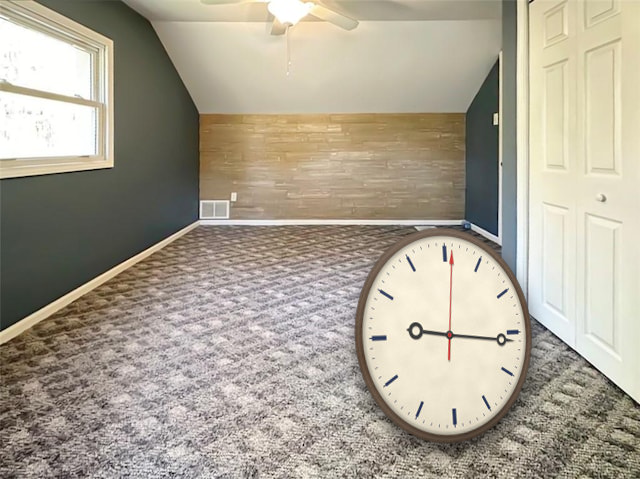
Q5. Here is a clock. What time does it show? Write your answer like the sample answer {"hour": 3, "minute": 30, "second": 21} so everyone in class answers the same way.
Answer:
{"hour": 9, "minute": 16, "second": 1}
